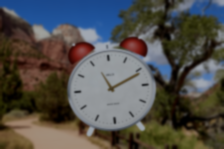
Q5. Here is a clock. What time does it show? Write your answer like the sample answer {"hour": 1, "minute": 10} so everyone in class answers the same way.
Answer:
{"hour": 11, "minute": 11}
